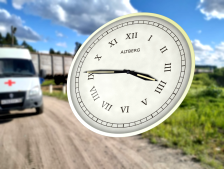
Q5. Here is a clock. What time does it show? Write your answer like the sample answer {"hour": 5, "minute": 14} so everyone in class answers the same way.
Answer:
{"hour": 3, "minute": 46}
